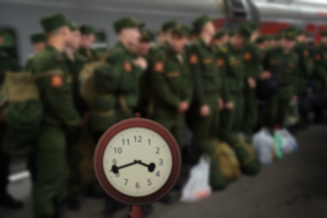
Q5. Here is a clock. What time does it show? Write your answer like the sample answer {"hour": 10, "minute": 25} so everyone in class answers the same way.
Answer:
{"hour": 3, "minute": 42}
